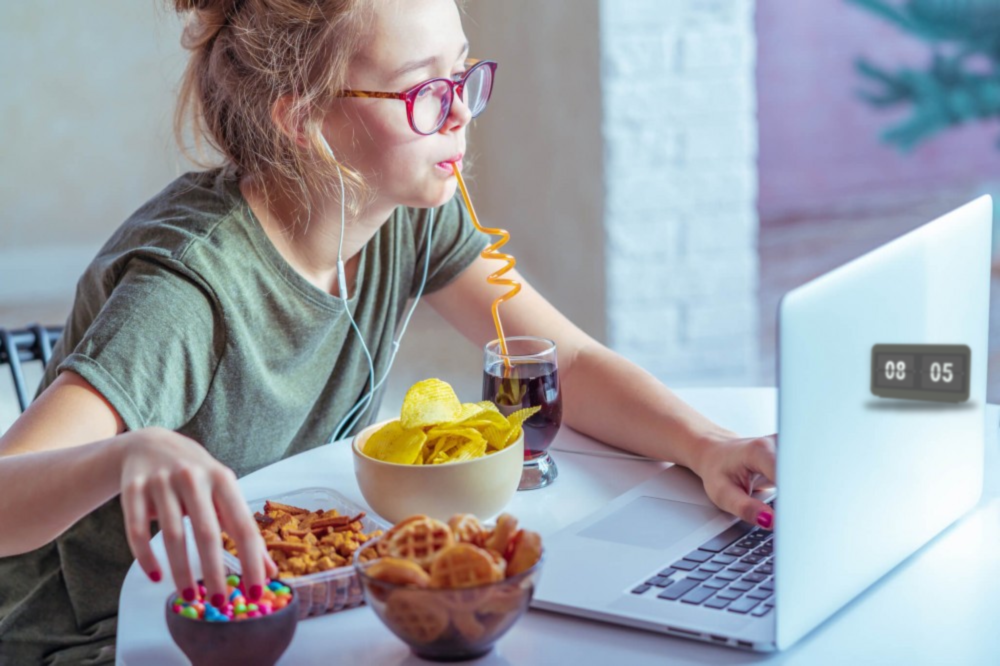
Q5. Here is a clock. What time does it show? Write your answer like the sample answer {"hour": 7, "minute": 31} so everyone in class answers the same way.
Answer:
{"hour": 8, "minute": 5}
